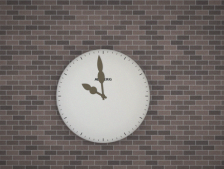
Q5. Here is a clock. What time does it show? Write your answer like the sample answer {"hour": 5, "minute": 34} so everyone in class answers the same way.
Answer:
{"hour": 9, "minute": 59}
